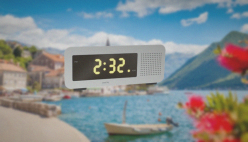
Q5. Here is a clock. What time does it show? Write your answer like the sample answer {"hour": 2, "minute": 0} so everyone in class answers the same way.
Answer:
{"hour": 2, "minute": 32}
